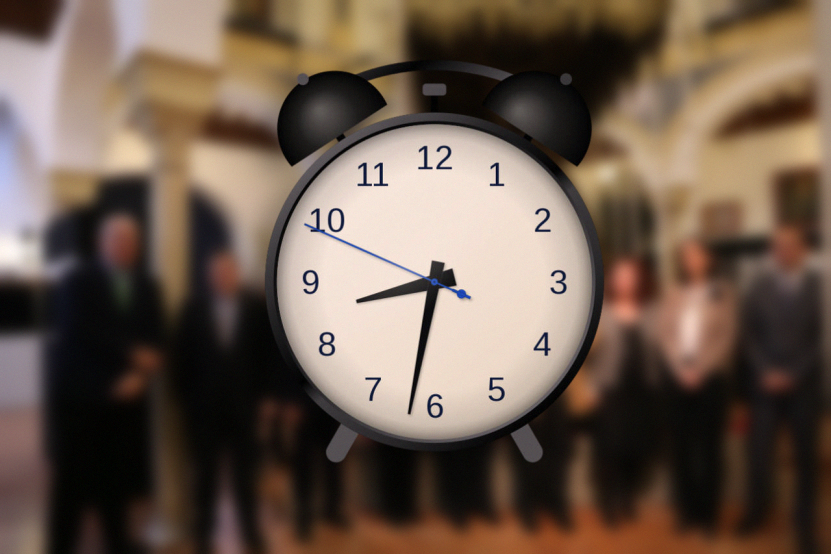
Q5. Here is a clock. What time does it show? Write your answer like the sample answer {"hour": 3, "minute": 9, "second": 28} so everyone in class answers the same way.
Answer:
{"hour": 8, "minute": 31, "second": 49}
